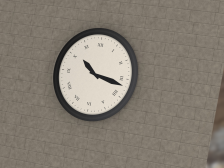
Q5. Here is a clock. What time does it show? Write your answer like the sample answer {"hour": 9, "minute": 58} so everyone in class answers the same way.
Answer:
{"hour": 10, "minute": 17}
